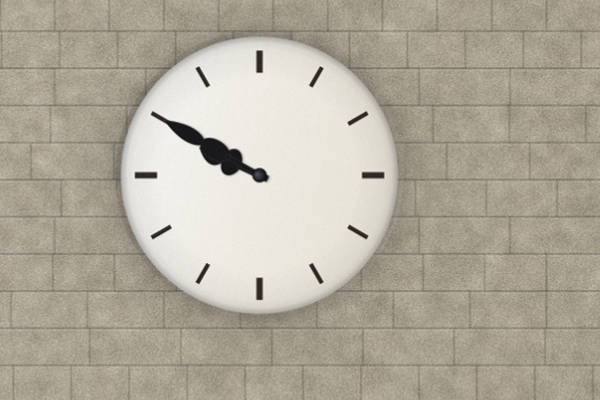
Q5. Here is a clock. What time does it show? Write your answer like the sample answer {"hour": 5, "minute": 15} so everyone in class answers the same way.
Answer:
{"hour": 9, "minute": 50}
